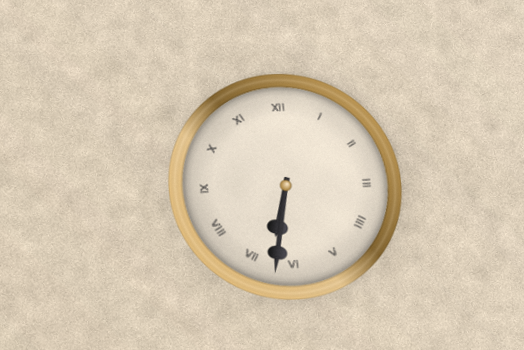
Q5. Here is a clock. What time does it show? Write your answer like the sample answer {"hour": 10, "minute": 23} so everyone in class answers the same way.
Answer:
{"hour": 6, "minute": 32}
